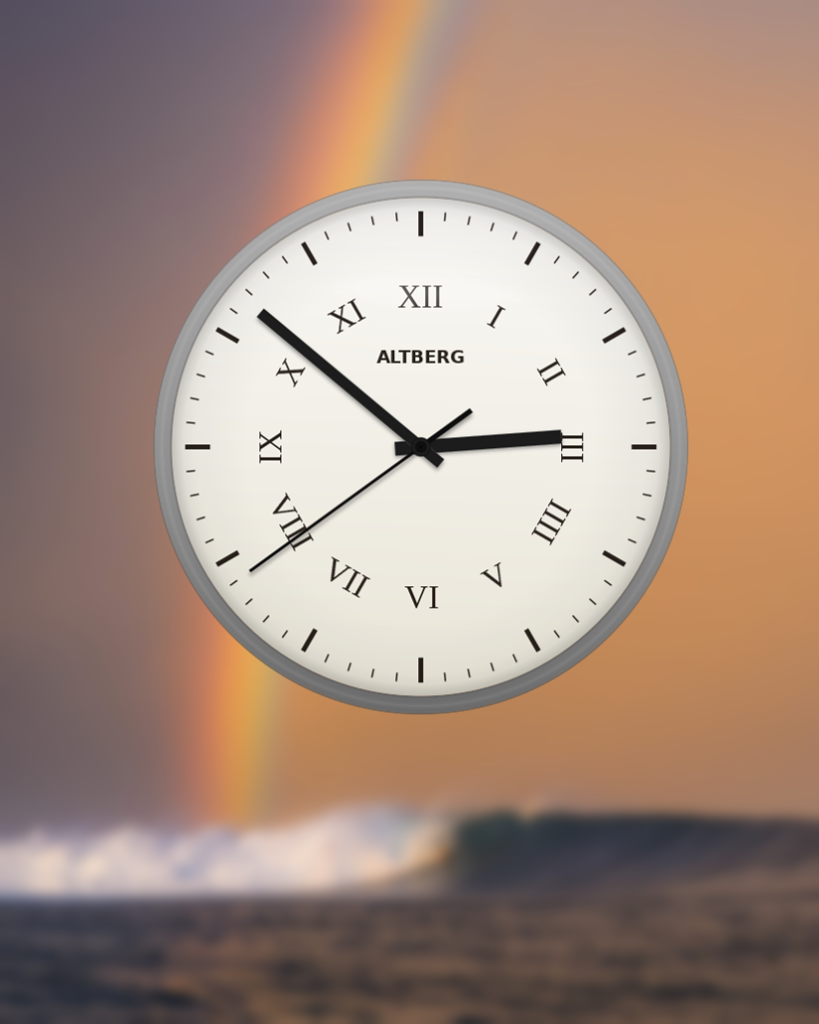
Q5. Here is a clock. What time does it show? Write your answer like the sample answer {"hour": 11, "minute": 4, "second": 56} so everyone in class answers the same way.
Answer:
{"hour": 2, "minute": 51, "second": 39}
